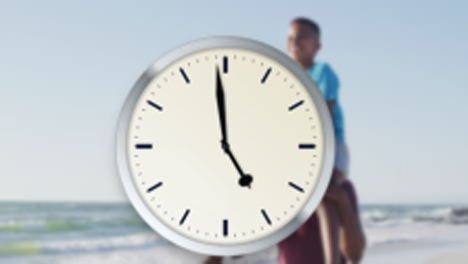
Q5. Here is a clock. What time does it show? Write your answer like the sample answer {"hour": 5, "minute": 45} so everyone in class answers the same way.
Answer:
{"hour": 4, "minute": 59}
